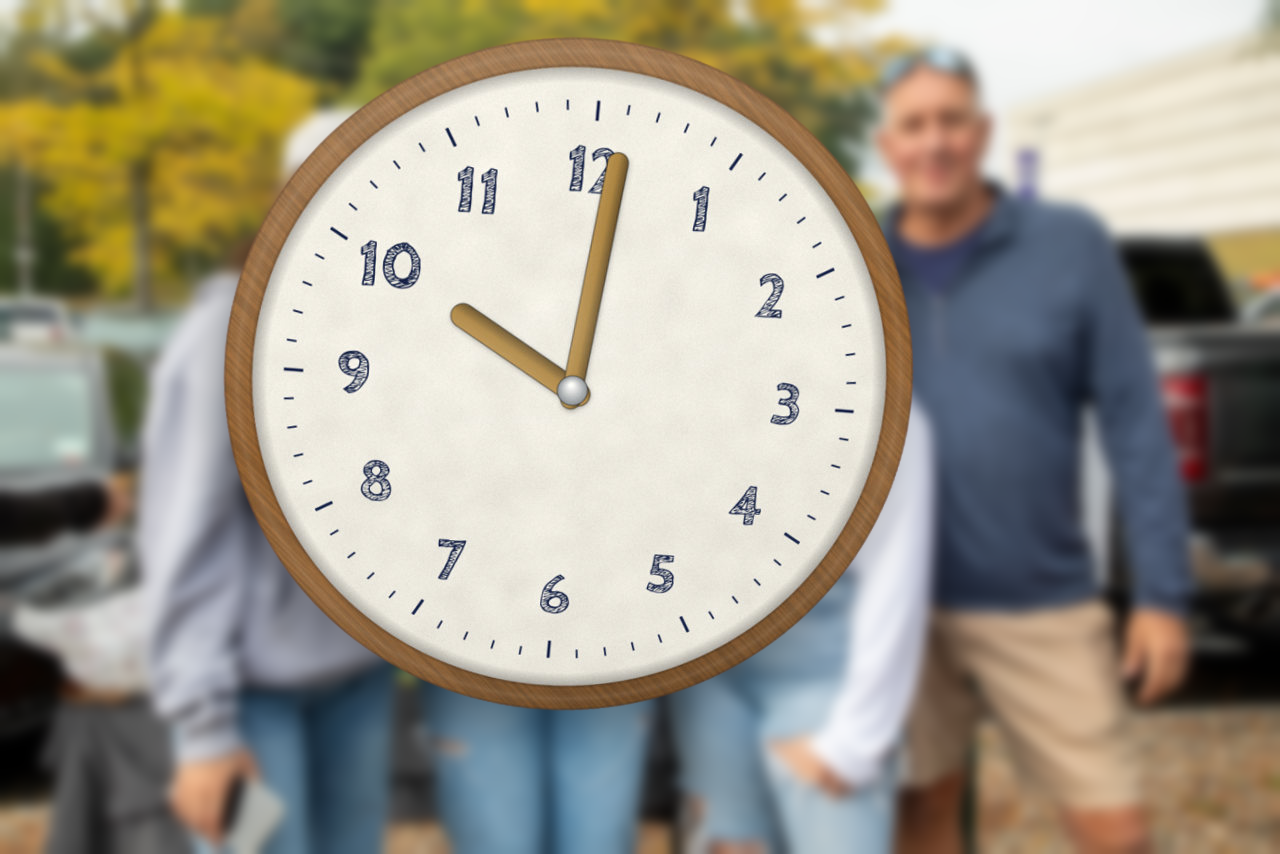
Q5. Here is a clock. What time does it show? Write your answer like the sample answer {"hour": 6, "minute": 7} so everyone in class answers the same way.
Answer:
{"hour": 10, "minute": 1}
